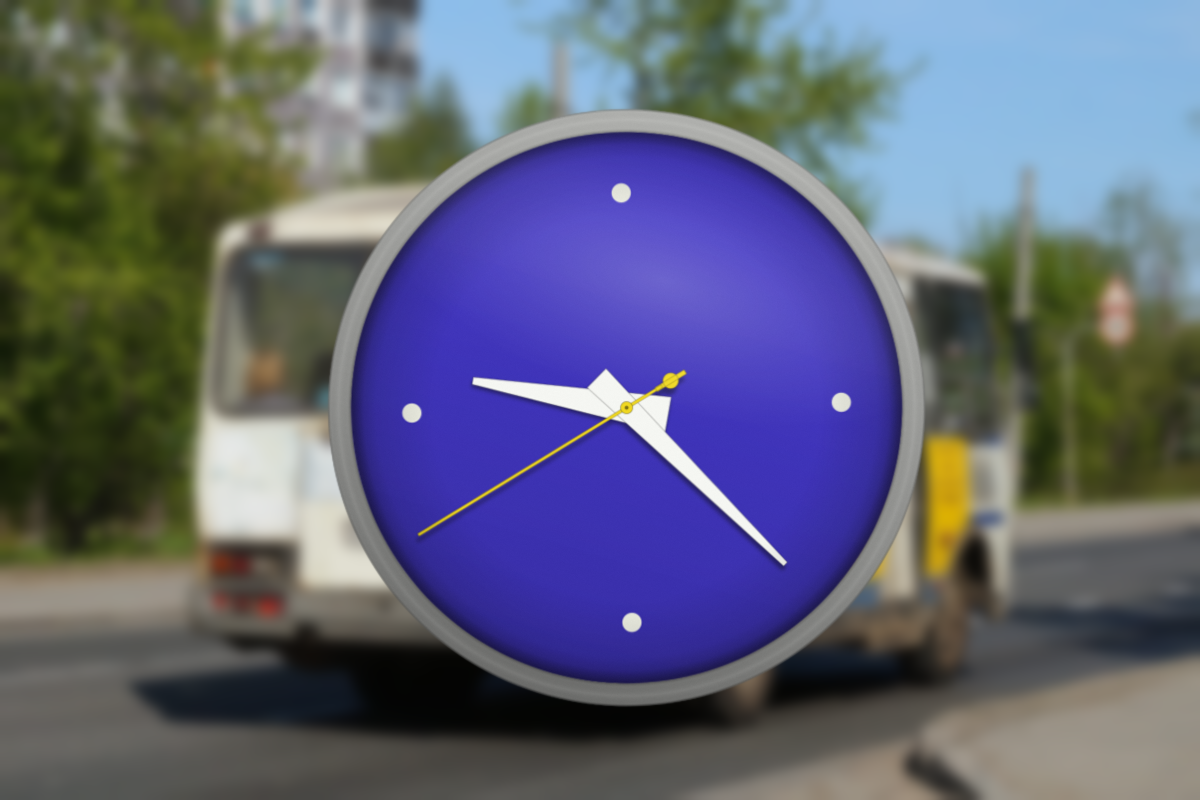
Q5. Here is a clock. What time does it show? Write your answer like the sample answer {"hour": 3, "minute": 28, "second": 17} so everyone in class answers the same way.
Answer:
{"hour": 9, "minute": 22, "second": 40}
